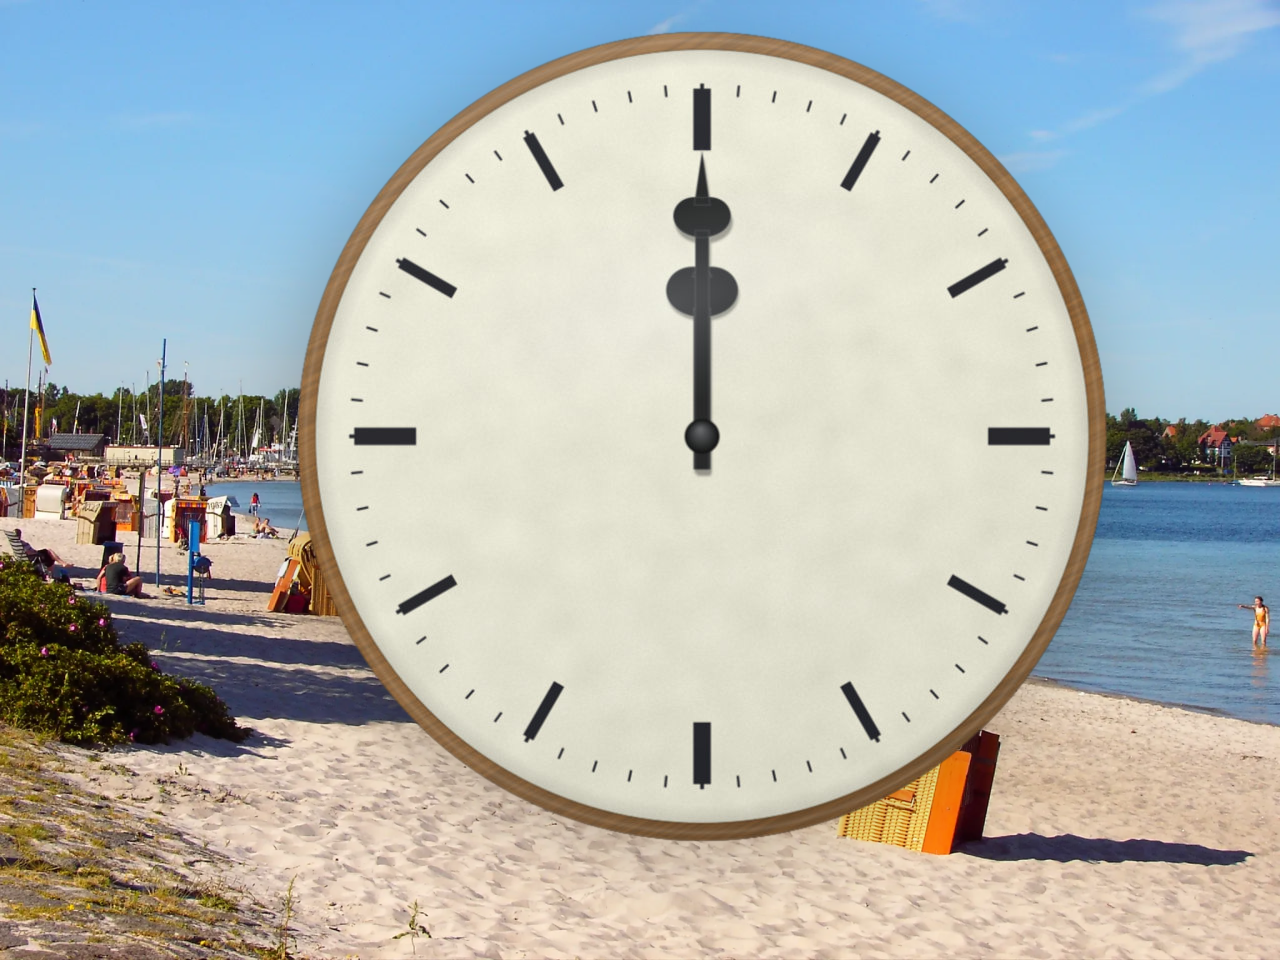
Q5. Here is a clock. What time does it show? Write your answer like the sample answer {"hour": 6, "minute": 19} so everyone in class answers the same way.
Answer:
{"hour": 12, "minute": 0}
